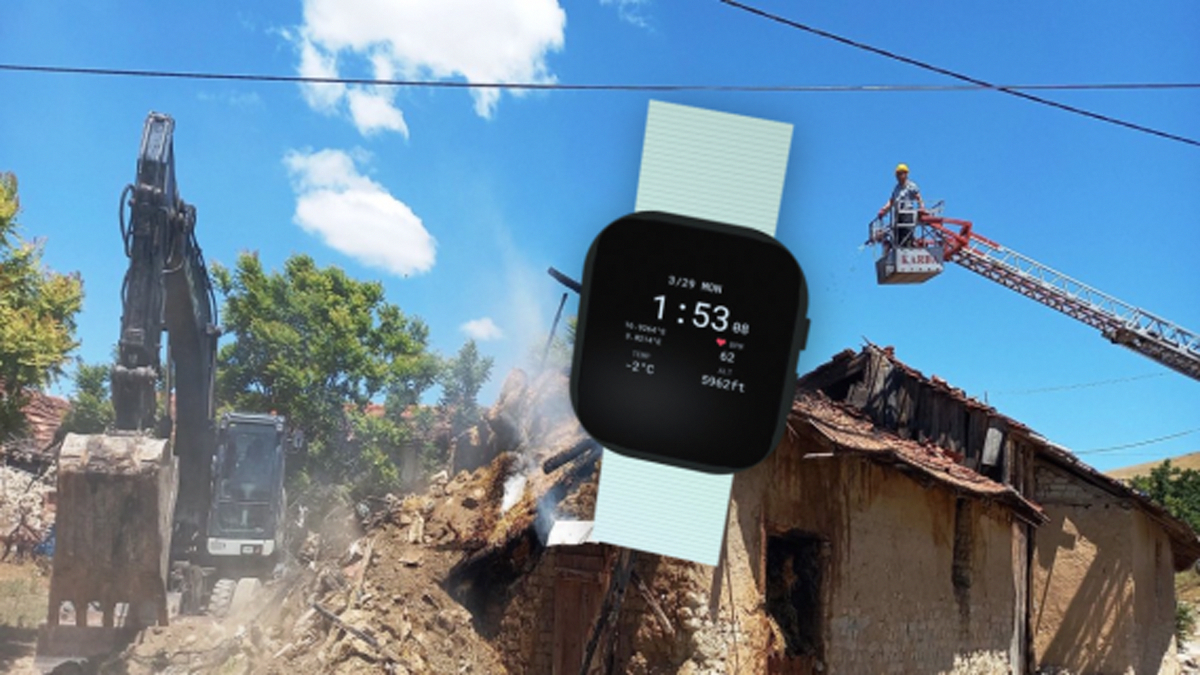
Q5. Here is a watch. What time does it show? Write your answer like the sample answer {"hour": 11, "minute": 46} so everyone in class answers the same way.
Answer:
{"hour": 1, "minute": 53}
